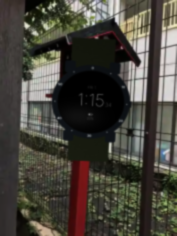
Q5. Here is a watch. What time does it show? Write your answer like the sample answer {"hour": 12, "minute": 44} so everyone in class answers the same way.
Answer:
{"hour": 1, "minute": 15}
